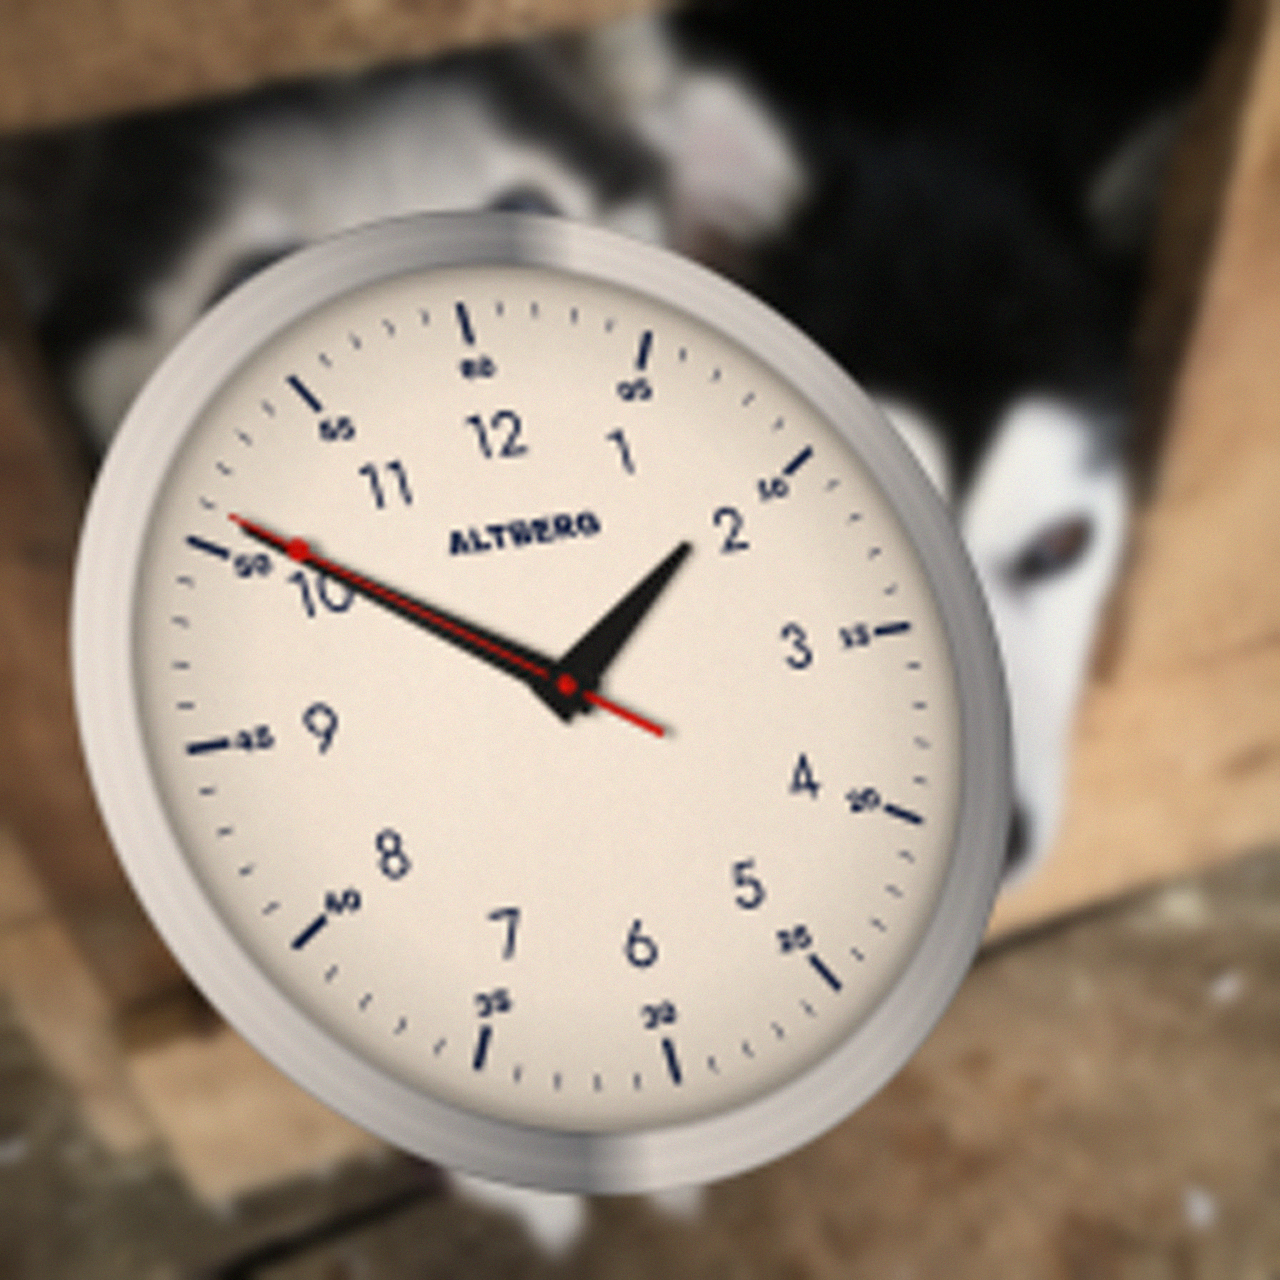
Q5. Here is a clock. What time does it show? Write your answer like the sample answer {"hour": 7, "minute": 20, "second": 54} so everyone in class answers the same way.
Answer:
{"hour": 1, "minute": 50, "second": 51}
